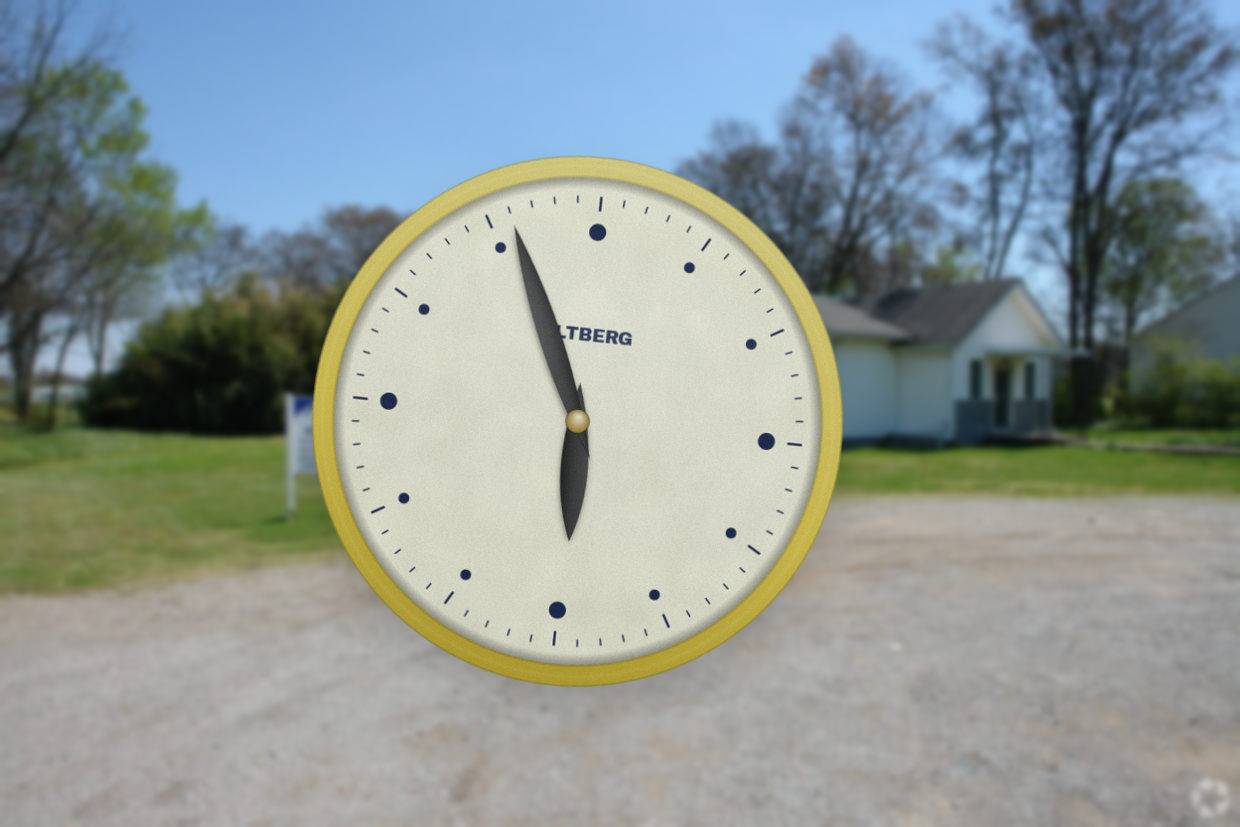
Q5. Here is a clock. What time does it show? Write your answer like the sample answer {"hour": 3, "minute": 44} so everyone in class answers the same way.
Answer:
{"hour": 5, "minute": 56}
